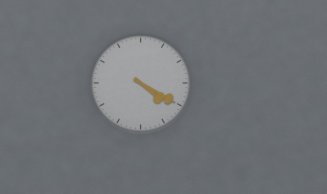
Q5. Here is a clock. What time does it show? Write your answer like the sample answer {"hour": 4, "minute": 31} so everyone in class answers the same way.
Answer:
{"hour": 4, "minute": 20}
